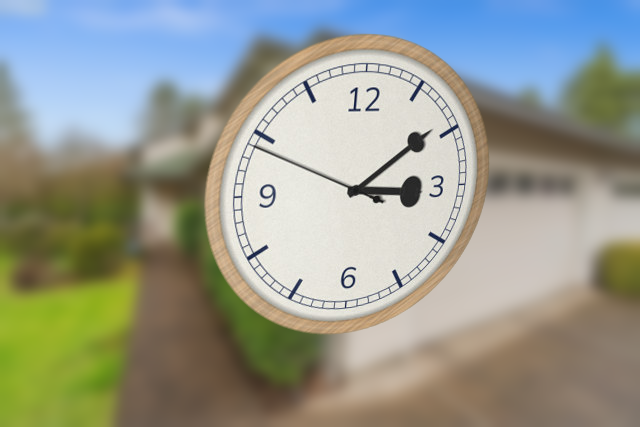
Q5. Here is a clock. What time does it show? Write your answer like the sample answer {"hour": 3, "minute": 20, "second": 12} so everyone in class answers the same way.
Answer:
{"hour": 3, "minute": 8, "second": 49}
